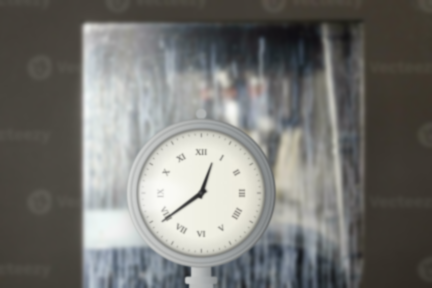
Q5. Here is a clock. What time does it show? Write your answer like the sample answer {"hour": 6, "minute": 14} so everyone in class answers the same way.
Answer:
{"hour": 12, "minute": 39}
